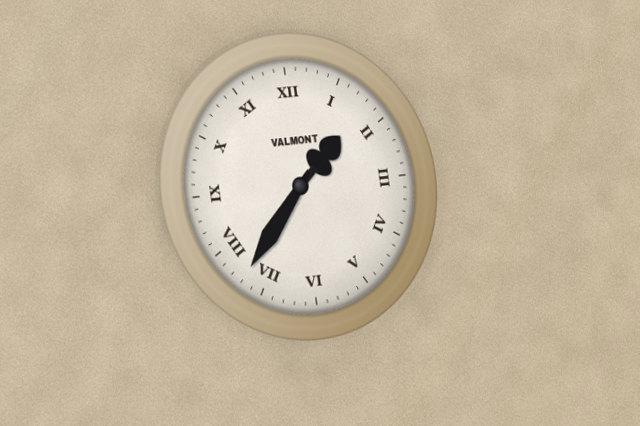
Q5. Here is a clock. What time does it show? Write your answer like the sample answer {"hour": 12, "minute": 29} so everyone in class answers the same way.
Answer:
{"hour": 1, "minute": 37}
